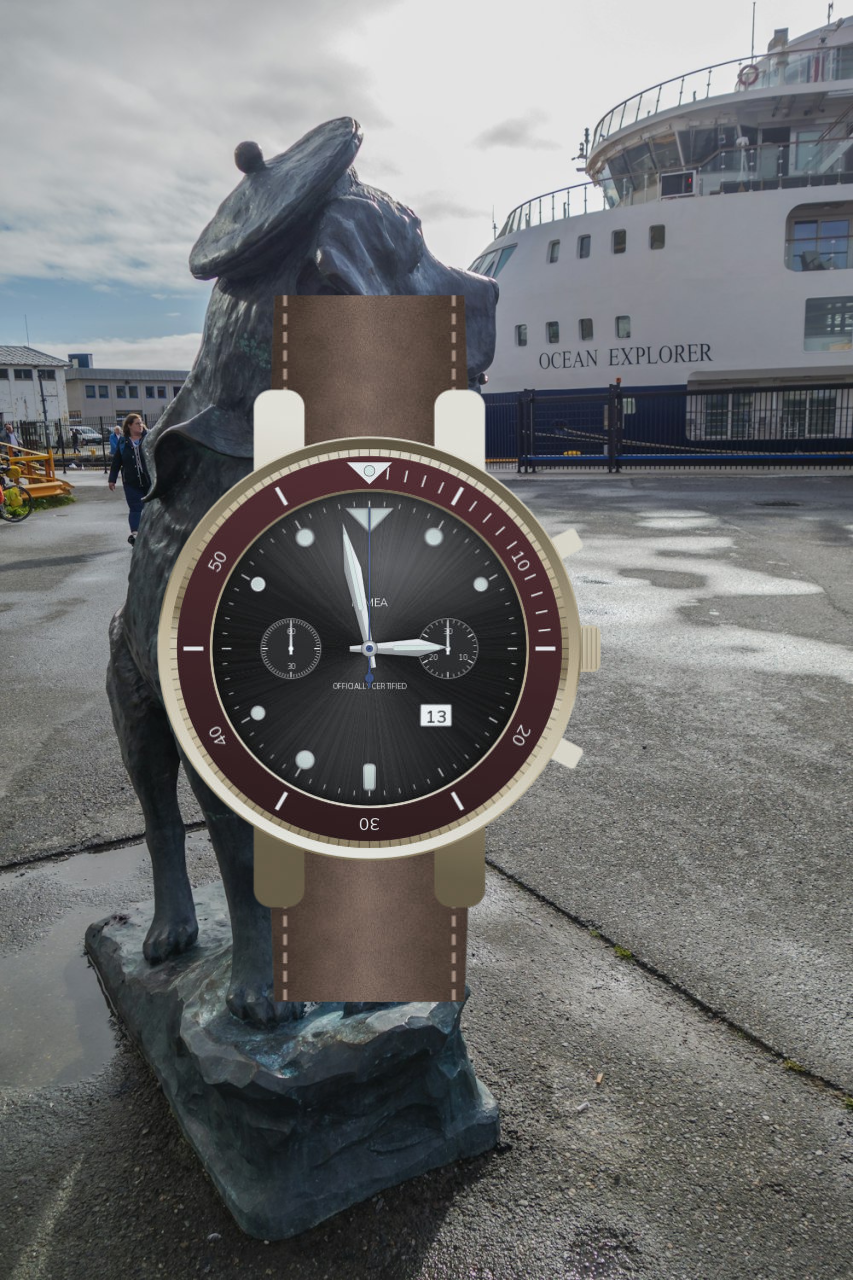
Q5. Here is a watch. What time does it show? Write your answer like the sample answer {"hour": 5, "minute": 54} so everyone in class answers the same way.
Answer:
{"hour": 2, "minute": 58}
